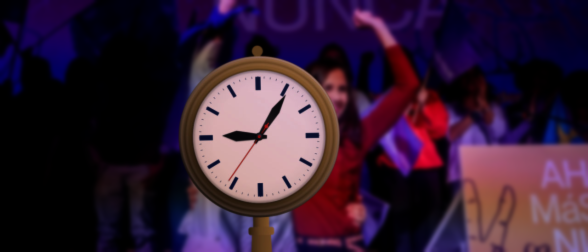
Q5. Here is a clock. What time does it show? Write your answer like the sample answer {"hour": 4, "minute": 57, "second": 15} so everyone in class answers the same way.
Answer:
{"hour": 9, "minute": 5, "second": 36}
